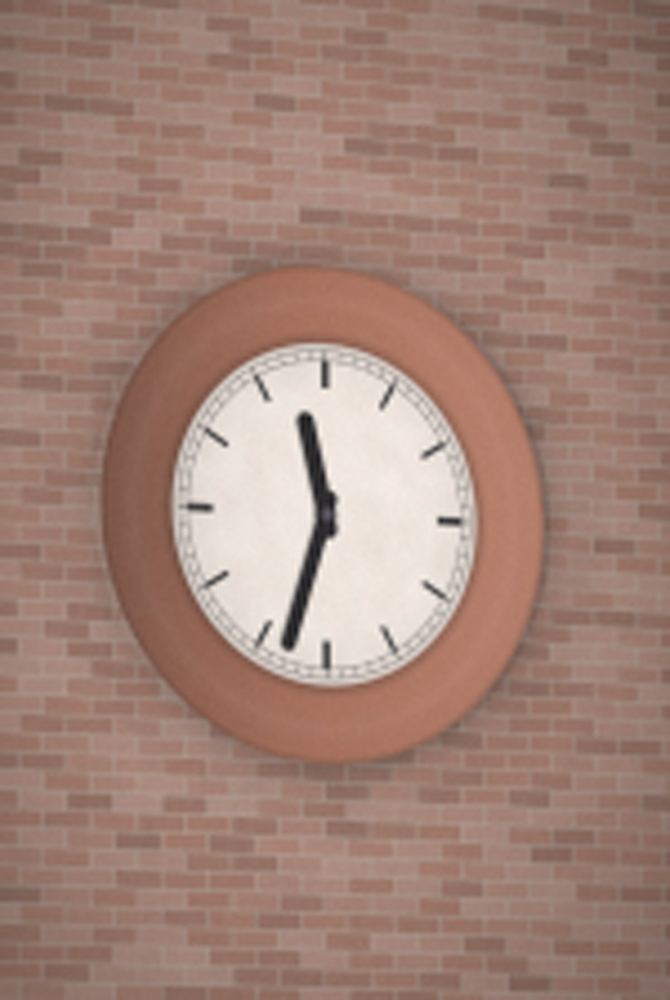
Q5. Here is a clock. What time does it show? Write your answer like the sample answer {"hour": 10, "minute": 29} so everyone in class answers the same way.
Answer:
{"hour": 11, "minute": 33}
